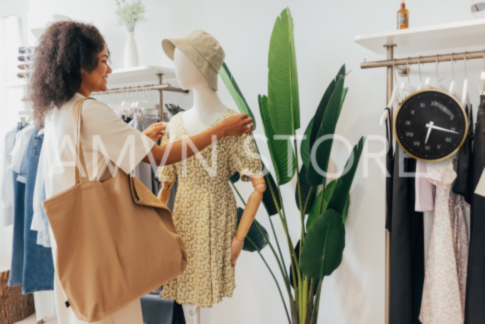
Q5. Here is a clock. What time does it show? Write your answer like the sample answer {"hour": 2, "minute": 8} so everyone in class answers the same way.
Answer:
{"hour": 6, "minute": 16}
